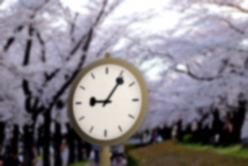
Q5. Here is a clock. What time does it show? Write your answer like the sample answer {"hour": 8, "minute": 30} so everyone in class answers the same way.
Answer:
{"hour": 9, "minute": 6}
